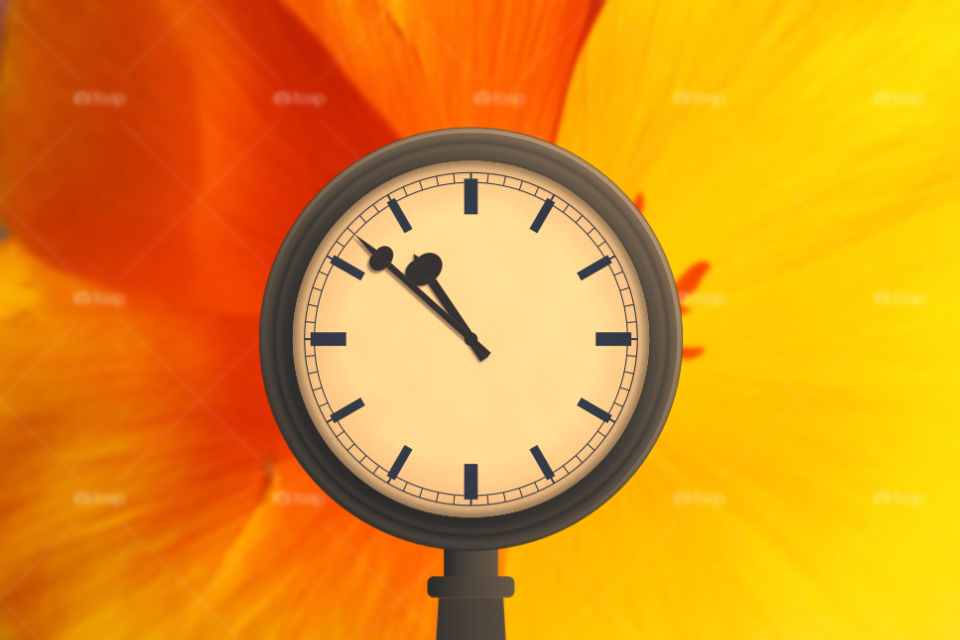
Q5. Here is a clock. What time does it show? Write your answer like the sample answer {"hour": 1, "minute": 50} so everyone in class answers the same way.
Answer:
{"hour": 10, "minute": 52}
